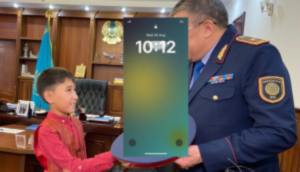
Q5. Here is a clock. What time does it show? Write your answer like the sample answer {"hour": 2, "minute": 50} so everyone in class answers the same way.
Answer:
{"hour": 10, "minute": 12}
